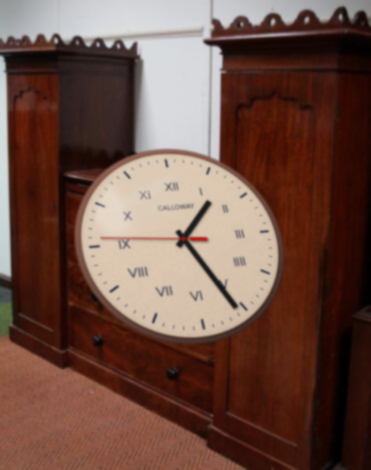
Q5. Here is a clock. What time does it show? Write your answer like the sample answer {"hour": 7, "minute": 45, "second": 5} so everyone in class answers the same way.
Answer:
{"hour": 1, "minute": 25, "second": 46}
